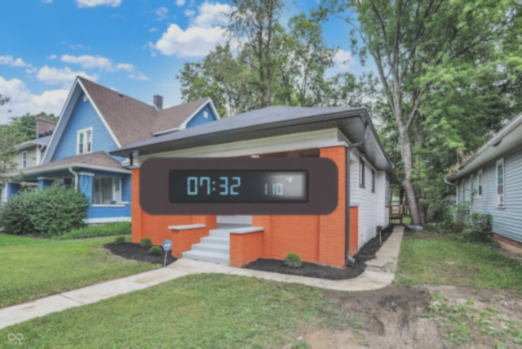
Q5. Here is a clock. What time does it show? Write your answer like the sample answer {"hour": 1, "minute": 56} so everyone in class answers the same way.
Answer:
{"hour": 7, "minute": 32}
